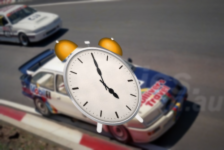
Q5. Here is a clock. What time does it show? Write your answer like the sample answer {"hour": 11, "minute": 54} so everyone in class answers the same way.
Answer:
{"hour": 5, "minute": 0}
